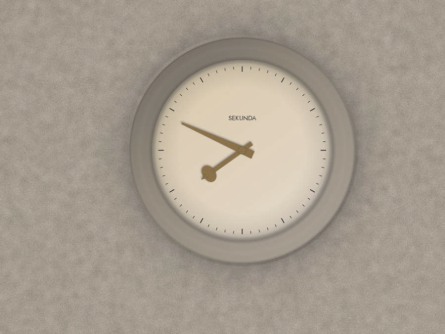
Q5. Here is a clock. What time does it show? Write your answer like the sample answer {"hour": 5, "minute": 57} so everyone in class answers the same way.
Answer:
{"hour": 7, "minute": 49}
